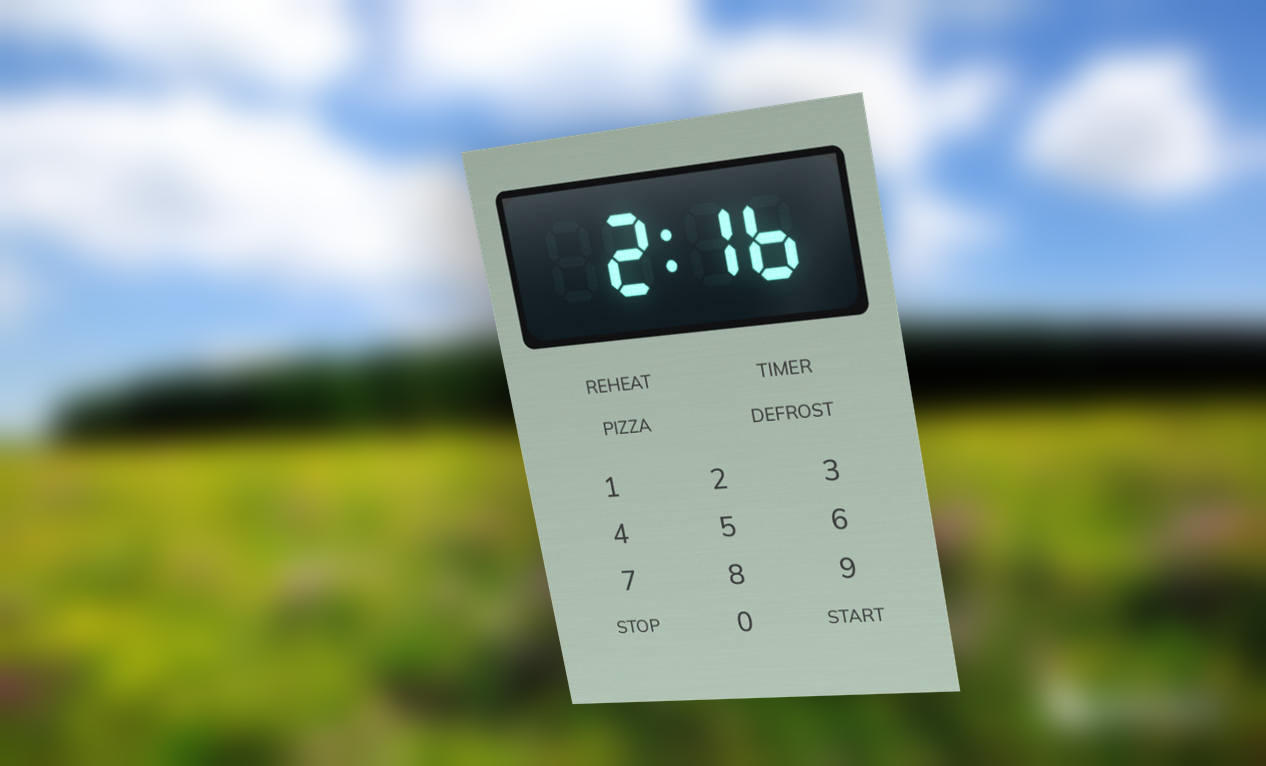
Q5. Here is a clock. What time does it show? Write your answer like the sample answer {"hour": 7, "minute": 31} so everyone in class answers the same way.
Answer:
{"hour": 2, "minute": 16}
